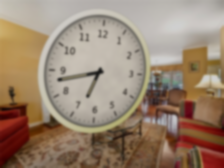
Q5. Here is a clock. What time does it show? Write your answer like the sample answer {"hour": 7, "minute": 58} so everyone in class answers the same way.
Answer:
{"hour": 6, "minute": 43}
